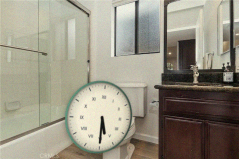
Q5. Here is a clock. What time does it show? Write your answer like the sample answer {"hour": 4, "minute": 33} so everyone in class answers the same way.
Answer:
{"hour": 5, "minute": 30}
